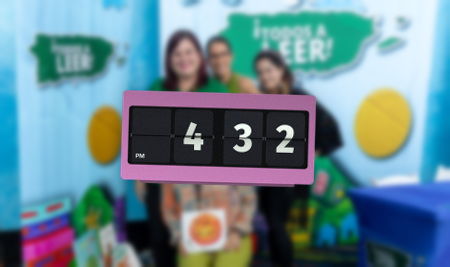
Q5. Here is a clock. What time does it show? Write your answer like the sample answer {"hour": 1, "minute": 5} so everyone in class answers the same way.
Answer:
{"hour": 4, "minute": 32}
